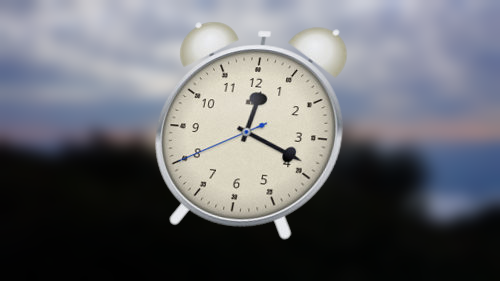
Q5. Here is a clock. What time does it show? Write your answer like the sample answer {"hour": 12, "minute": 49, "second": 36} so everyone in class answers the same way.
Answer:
{"hour": 12, "minute": 18, "second": 40}
